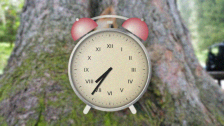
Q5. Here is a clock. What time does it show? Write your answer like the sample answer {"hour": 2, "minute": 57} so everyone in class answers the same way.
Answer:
{"hour": 7, "minute": 36}
